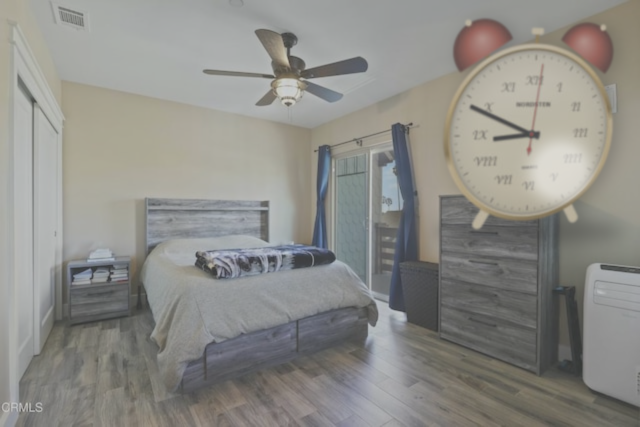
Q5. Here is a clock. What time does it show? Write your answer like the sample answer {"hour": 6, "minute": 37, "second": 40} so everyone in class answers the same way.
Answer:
{"hour": 8, "minute": 49, "second": 1}
